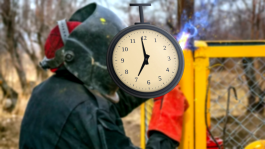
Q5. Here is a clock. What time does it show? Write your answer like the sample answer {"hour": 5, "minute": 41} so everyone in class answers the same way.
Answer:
{"hour": 6, "minute": 59}
